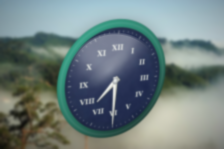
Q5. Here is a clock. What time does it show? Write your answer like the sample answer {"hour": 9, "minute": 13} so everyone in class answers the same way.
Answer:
{"hour": 7, "minute": 30}
